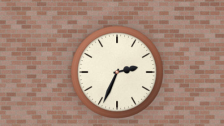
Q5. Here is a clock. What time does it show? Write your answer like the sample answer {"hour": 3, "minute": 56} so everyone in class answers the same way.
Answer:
{"hour": 2, "minute": 34}
